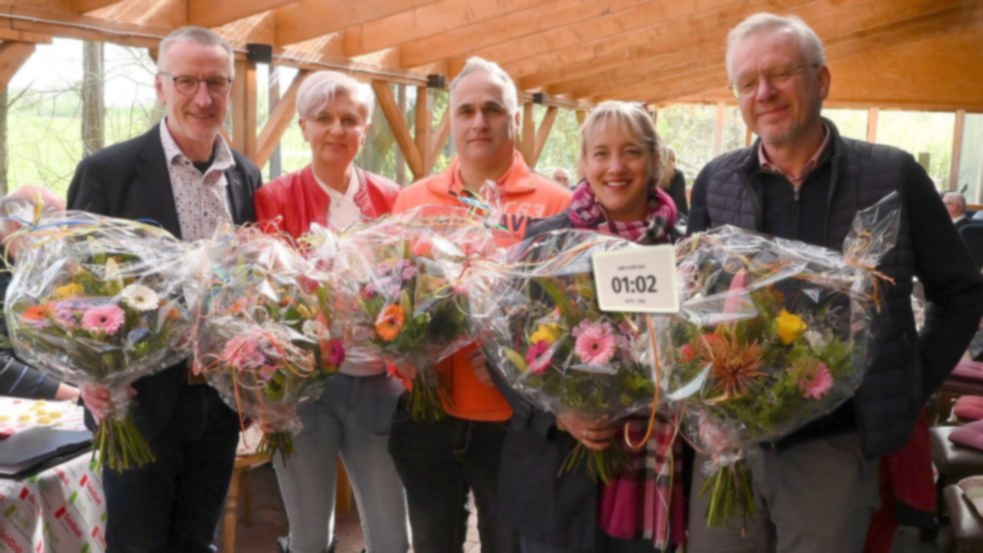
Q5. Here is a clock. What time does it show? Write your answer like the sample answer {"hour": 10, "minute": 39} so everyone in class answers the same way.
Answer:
{"hour": 1, "minute": 2}
